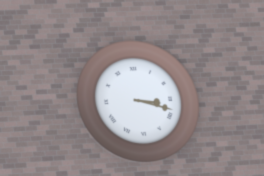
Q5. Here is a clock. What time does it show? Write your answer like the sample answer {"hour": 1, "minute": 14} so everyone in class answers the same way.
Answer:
{"hour": 3, "minute": 18}
